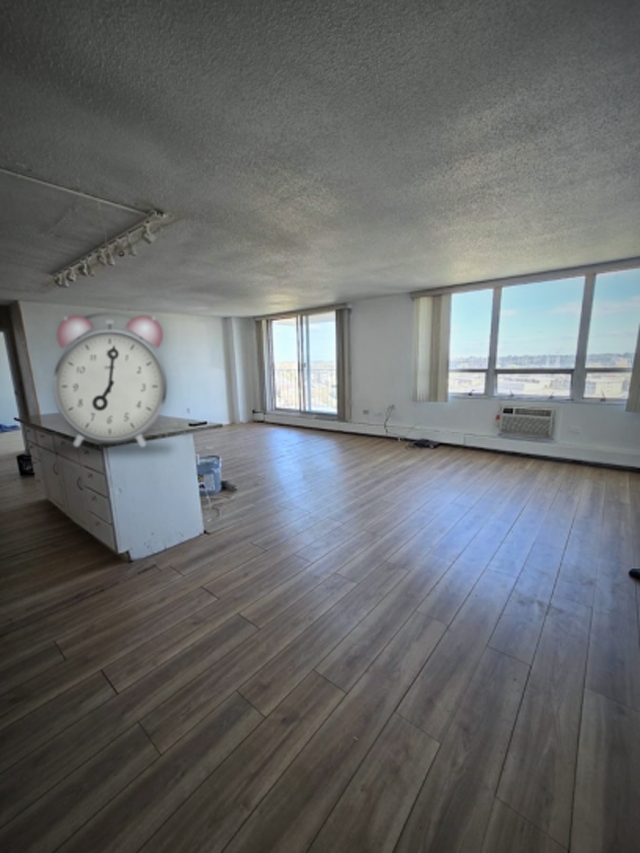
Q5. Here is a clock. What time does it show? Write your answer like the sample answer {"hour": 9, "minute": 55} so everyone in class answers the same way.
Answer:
{"hour": 7, "minute": 1}
